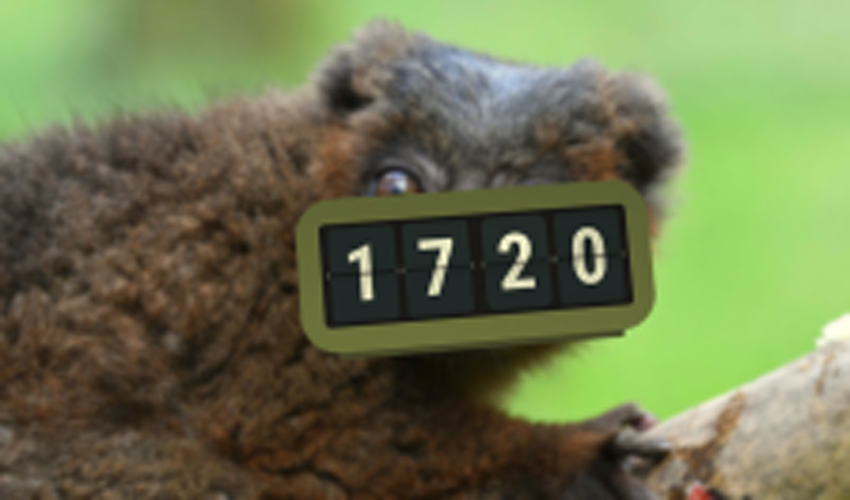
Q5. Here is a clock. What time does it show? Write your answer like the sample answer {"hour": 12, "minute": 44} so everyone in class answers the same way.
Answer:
{"hour": 17, "minute": 20}
